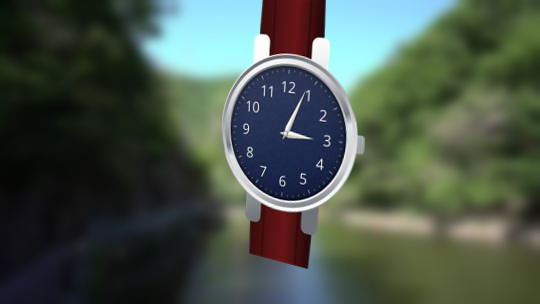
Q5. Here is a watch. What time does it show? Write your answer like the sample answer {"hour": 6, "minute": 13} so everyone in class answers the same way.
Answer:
{"hour": 3, "minute": 4}
